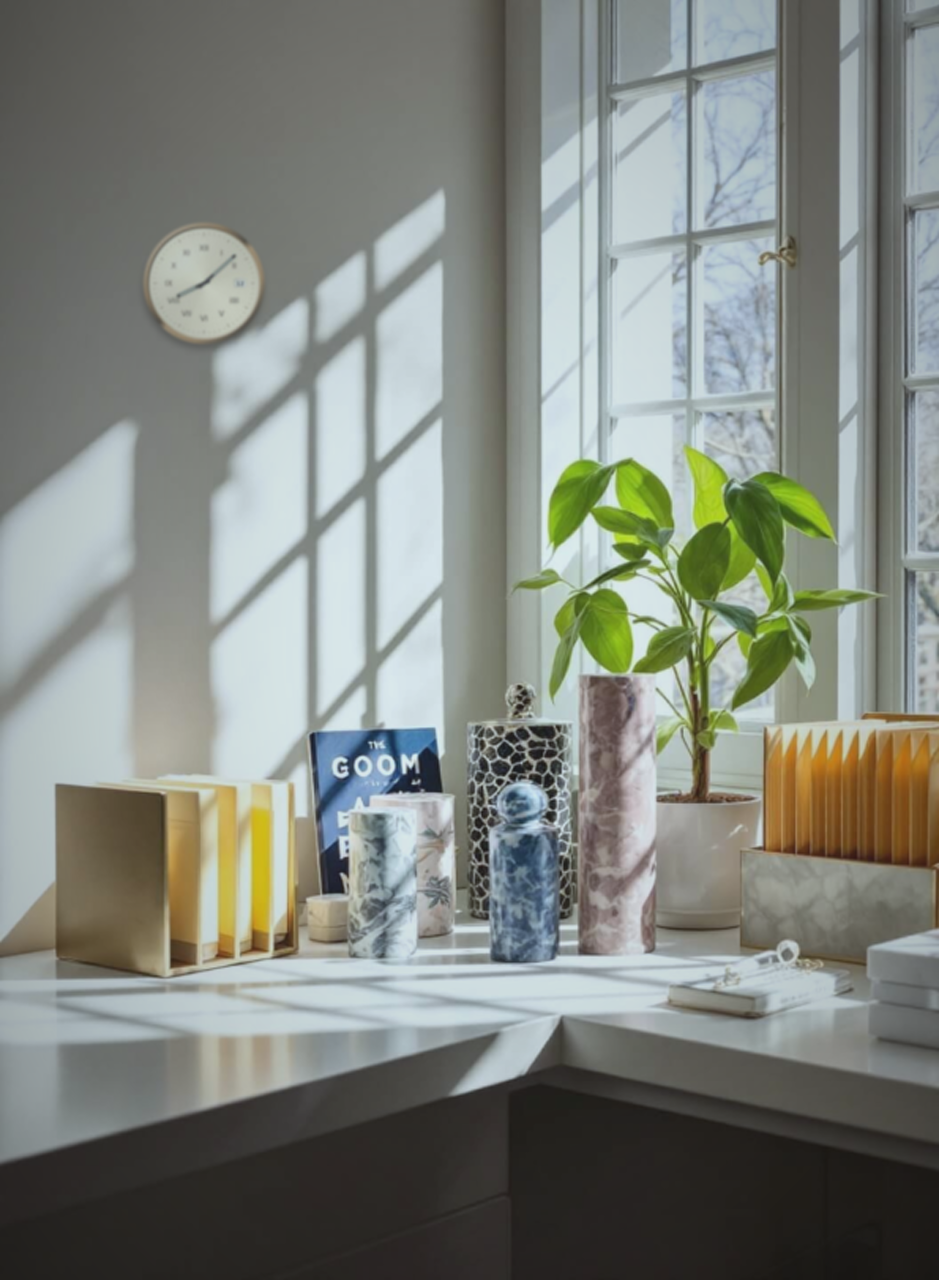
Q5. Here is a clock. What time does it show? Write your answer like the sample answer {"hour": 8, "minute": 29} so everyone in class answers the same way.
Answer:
{"hour": 8, "minute": 8}
